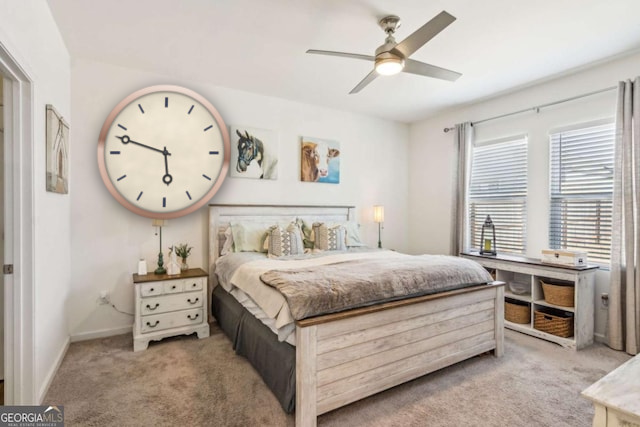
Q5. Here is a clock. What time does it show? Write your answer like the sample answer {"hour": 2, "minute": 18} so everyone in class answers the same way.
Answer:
{"hour": 5, "minute": 48}
